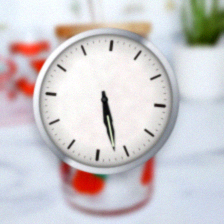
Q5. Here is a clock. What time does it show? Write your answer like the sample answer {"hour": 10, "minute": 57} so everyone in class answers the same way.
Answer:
{"hour": 5, "minute": 27}
